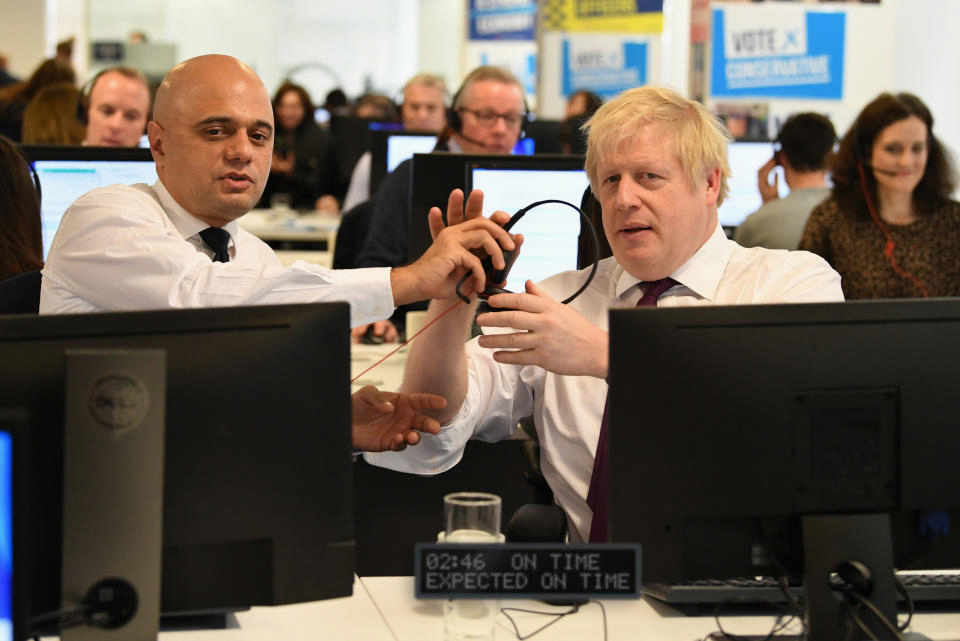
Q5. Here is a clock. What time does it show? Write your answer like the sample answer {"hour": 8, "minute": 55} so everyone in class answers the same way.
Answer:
{"hour": 2, "minute": 46}
